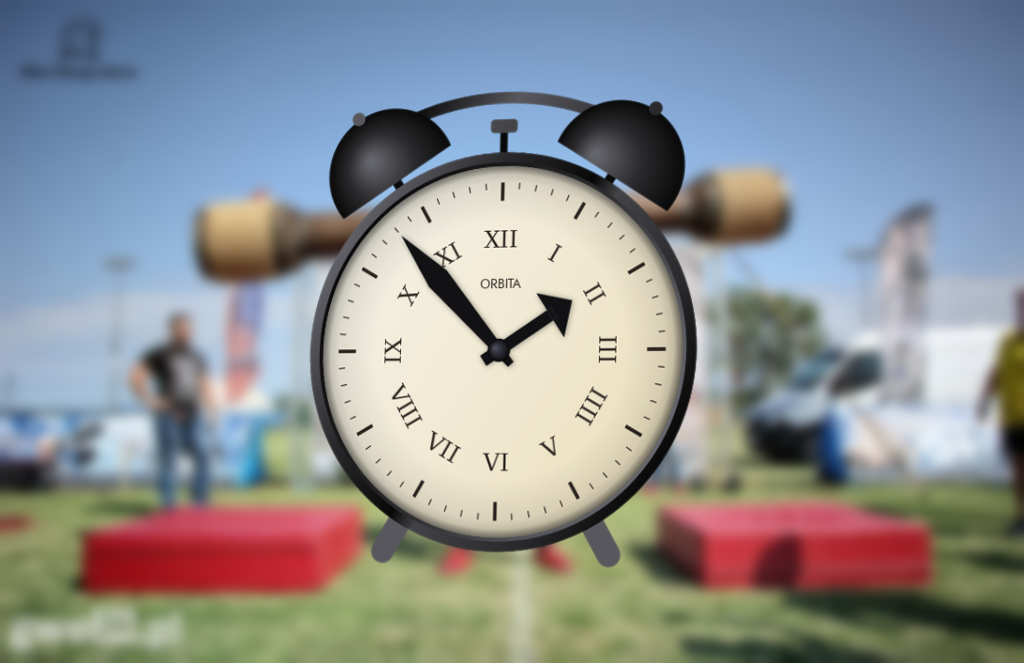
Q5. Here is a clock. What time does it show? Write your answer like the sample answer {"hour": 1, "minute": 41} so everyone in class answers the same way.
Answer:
{"hour": 1, "minute": 53}
